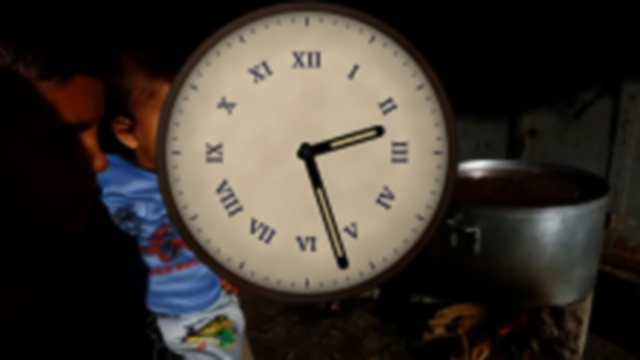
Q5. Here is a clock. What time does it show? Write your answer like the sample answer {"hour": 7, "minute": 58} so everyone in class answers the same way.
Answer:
{"hour": 2, "minute": 27}
